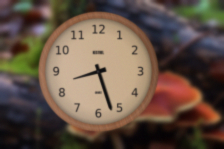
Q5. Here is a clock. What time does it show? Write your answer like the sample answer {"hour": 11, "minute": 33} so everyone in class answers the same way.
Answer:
{"hour": 8, "minute": 27}
